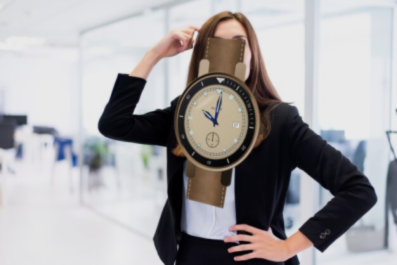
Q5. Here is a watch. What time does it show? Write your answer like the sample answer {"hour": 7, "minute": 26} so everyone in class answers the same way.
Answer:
{"hour": 10, "minute": 1}
